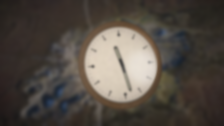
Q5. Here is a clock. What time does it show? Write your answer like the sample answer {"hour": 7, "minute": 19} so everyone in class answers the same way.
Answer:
{"hour": 11, "minute": 28}
